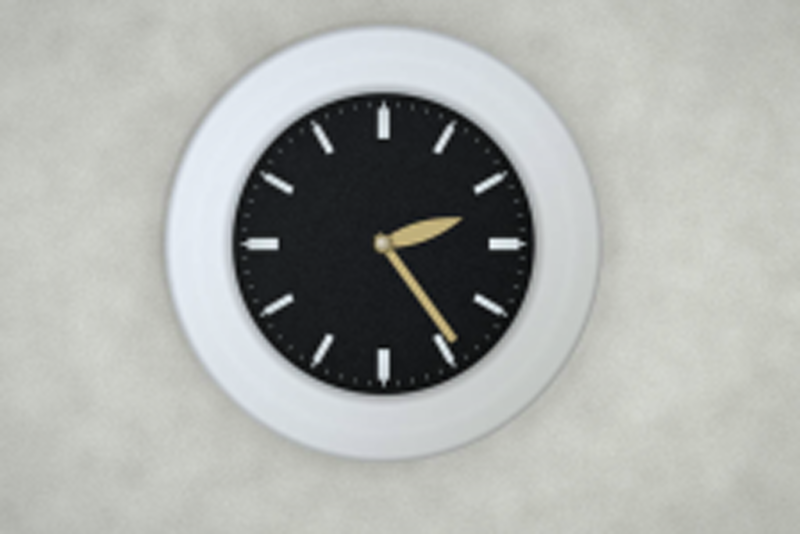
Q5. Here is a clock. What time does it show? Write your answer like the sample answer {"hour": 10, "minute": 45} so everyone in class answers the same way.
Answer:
{"hour": 2, "minute": 24}
